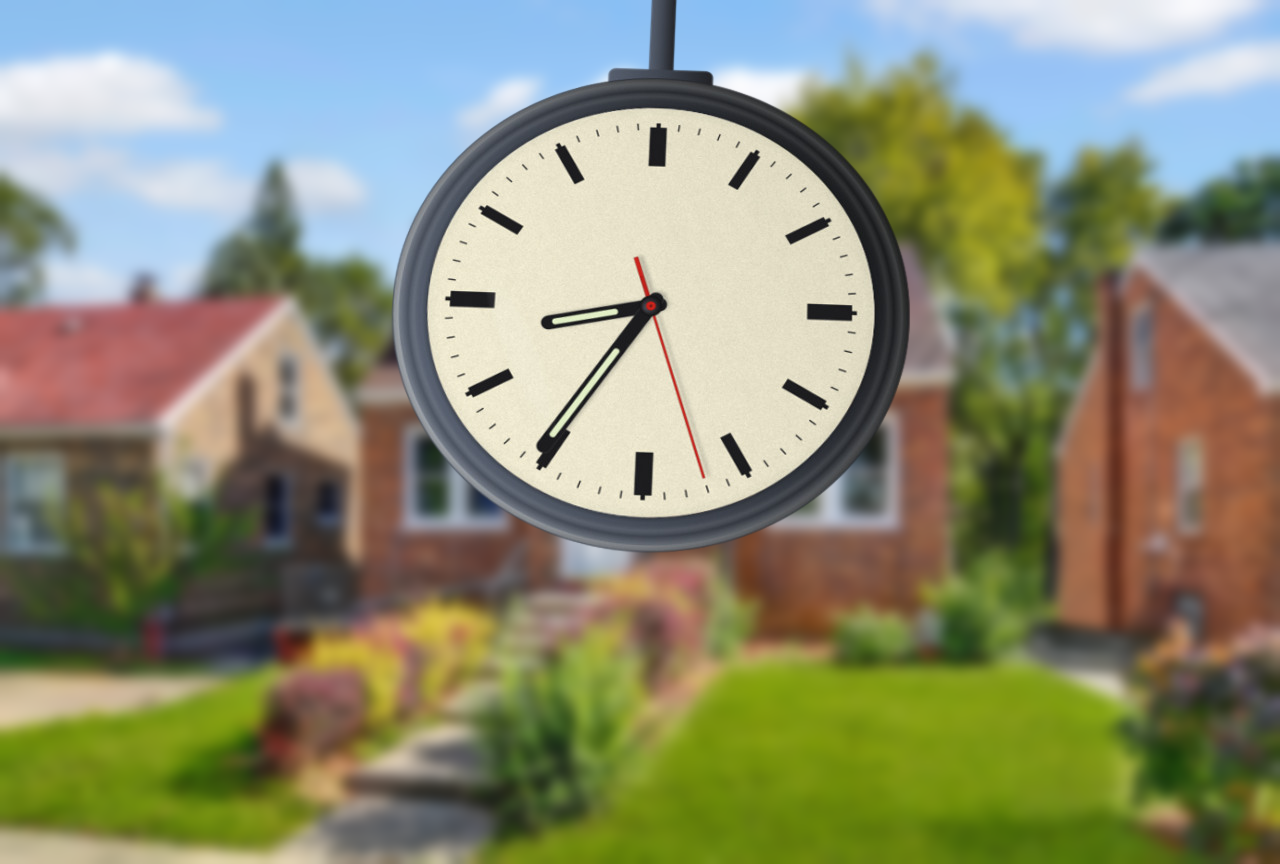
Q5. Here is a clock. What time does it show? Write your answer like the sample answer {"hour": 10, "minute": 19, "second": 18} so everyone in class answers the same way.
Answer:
{"hour": 8, "minute": 35, "second": 27}
